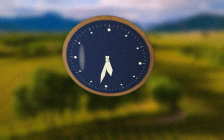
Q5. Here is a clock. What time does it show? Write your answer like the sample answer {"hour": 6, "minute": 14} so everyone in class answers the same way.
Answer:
{"hour": 5, "minute": 32}
